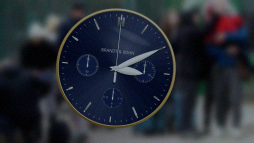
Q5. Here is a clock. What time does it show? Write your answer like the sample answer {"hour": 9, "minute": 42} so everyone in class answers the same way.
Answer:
{"hour": 3, "minute": 10}
